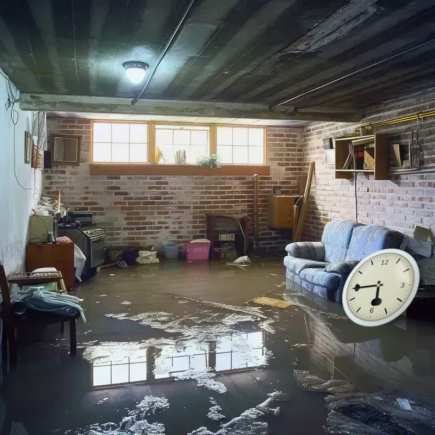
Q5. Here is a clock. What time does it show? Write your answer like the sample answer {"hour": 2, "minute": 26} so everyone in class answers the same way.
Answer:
{"hour": 5, "minute": 44}
